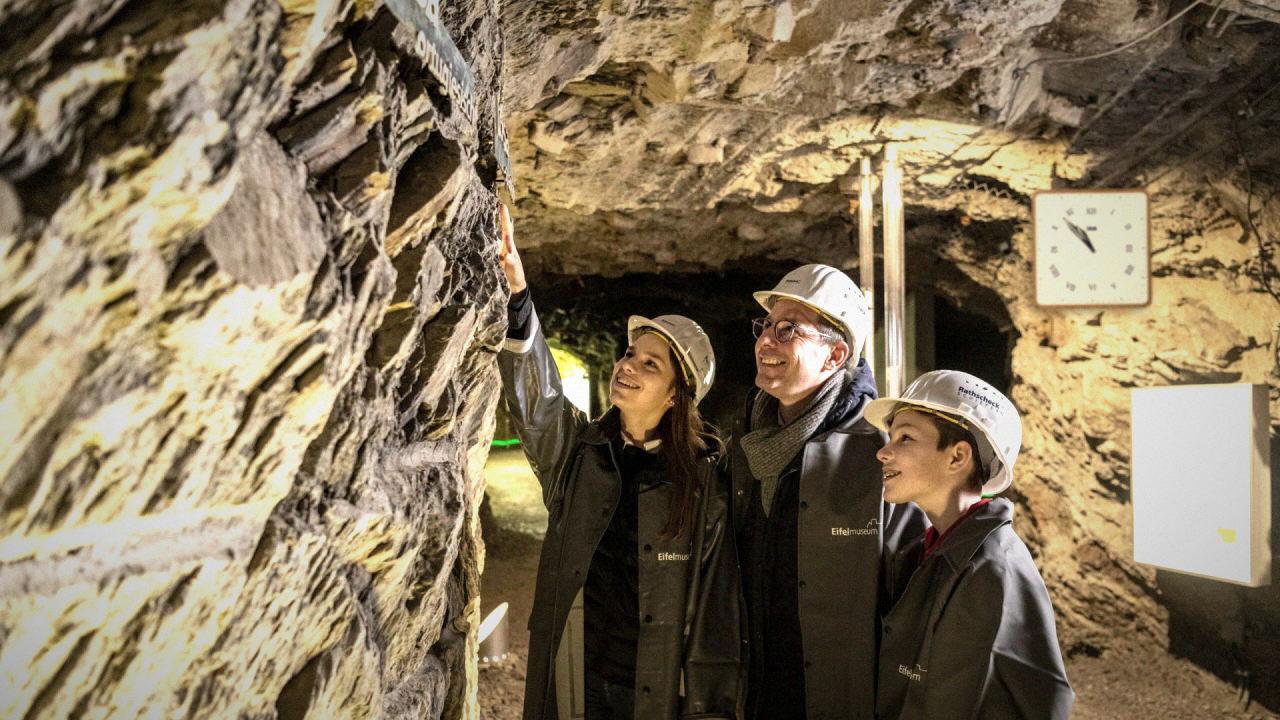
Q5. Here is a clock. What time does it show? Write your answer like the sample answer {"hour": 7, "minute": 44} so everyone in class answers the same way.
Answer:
{"hour": 10, "minute": 53}
